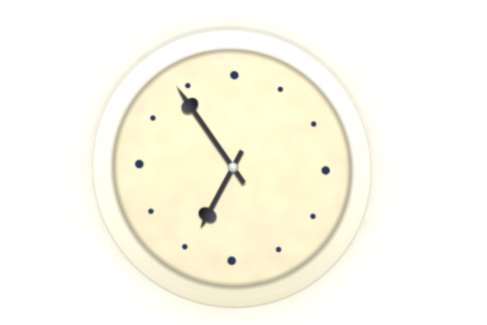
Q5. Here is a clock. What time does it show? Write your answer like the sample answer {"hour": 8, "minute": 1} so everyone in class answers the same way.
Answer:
{"hour": 6, "minute": 54}
